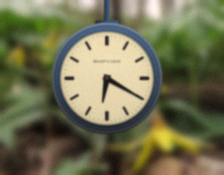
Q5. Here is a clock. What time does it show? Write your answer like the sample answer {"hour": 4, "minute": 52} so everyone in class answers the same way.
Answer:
{"hour": 6, "minute": 20}
